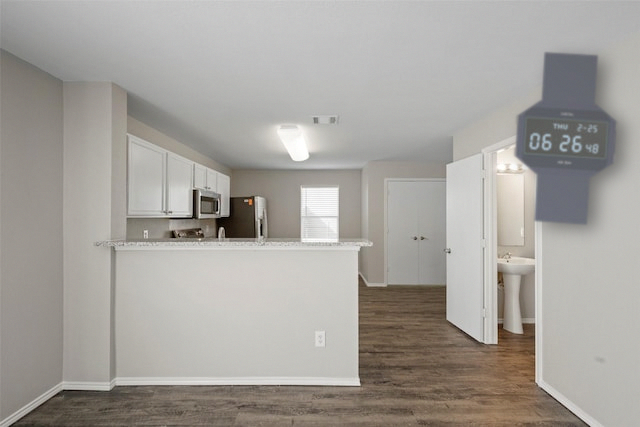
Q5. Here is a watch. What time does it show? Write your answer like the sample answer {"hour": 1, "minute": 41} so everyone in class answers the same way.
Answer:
{"hour": 6, "minute": 26}
